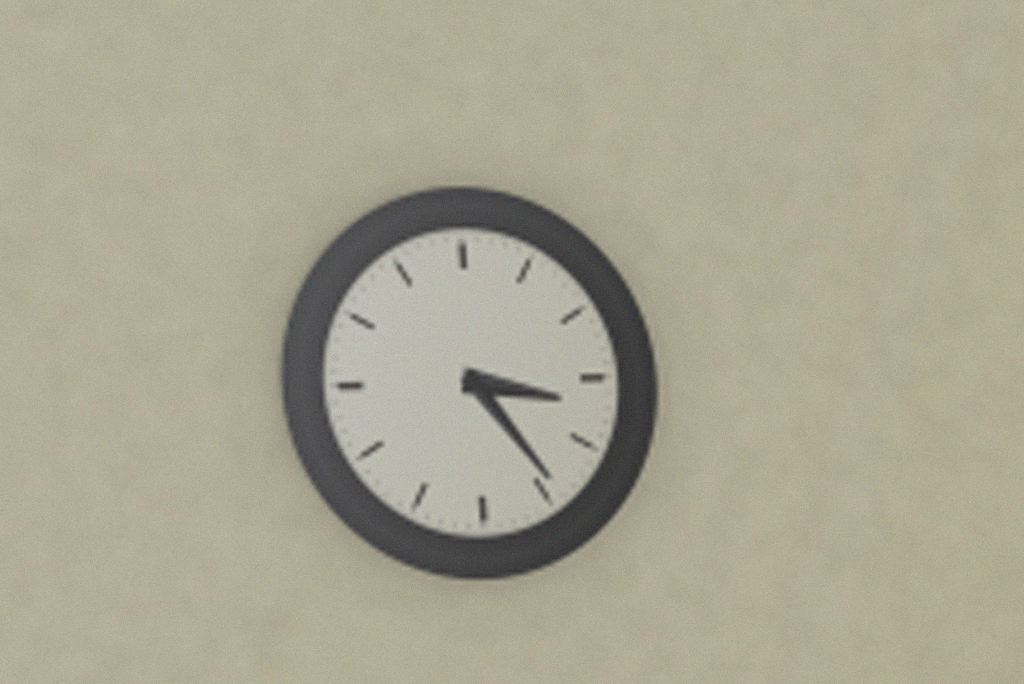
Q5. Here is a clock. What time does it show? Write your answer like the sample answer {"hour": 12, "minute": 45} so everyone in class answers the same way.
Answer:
{"hour": 3, "minute": 24}
